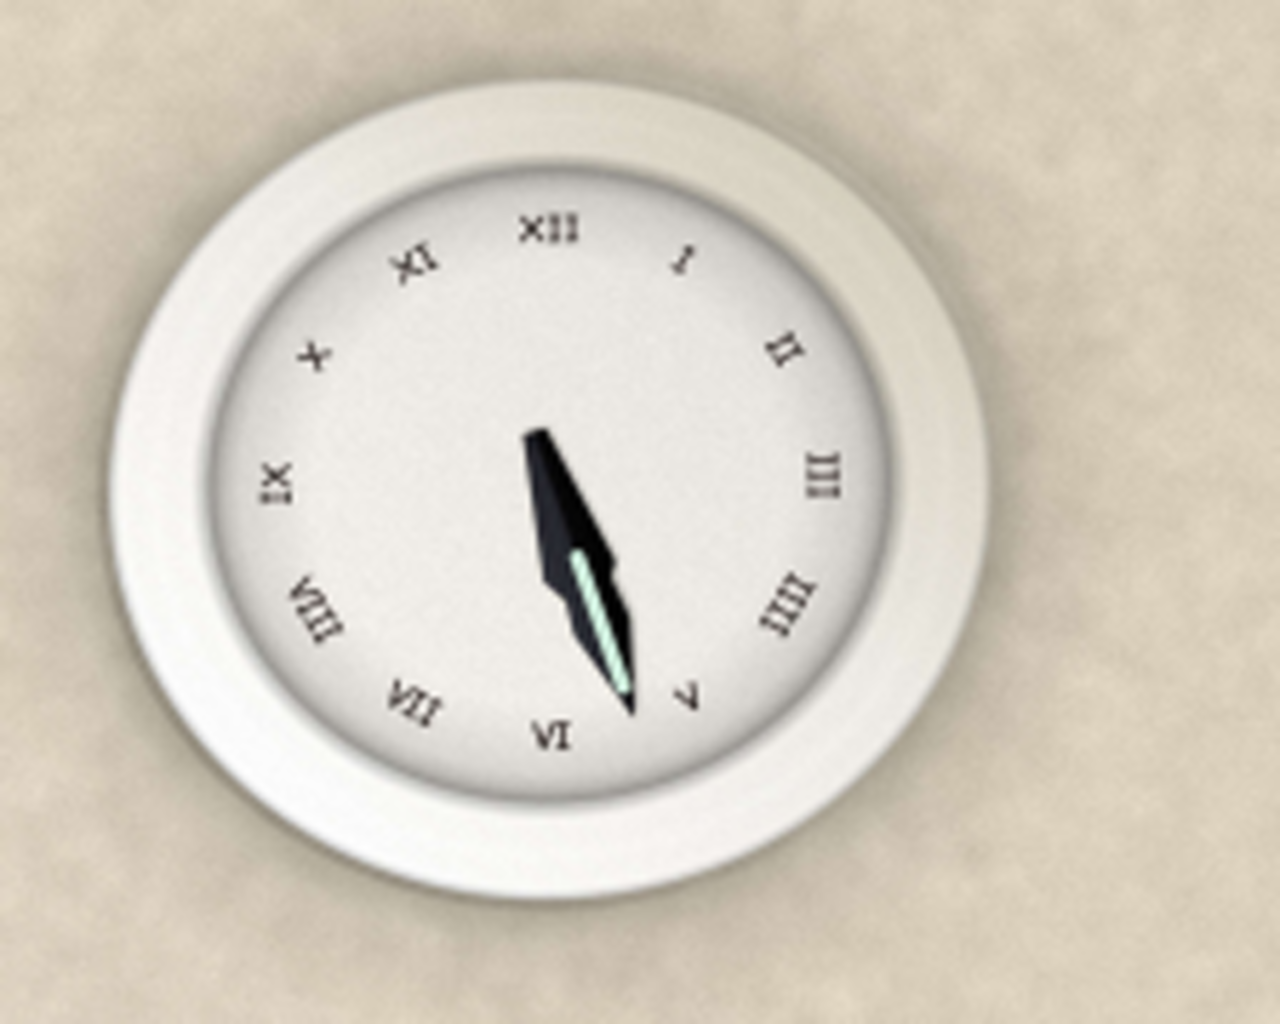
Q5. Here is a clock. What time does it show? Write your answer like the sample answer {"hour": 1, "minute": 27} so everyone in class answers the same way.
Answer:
{"hour": 5, "minute": 27}
